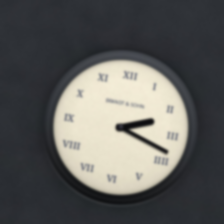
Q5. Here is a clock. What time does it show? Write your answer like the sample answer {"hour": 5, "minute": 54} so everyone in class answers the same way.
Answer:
{"hour": 2, "minute": 18}
